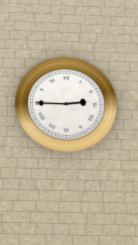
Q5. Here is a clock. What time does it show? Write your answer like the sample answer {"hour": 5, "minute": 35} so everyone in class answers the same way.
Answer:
{"hour": 2, "minute": 45}
